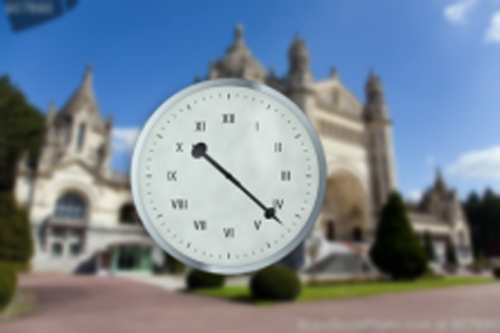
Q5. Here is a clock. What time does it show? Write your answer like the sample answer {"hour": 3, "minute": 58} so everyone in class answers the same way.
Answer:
{"hour": 10, "minute": 22}
